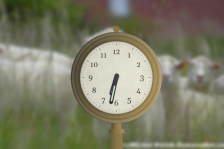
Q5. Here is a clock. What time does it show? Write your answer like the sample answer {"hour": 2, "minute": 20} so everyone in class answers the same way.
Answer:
{"hour": 6, "minute": 32}
